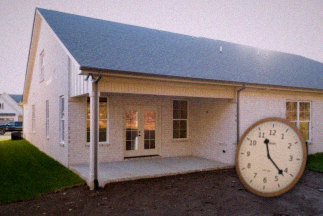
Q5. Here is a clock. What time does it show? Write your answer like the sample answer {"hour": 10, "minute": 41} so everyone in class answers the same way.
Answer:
{"hour": 11, "minute": 22}
